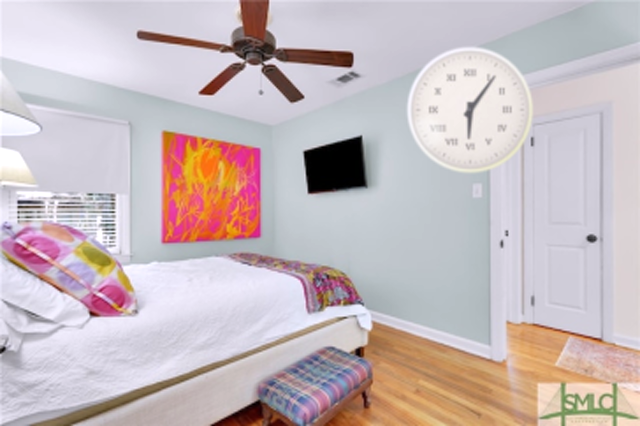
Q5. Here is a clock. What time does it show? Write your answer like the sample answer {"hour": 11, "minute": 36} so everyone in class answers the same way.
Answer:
{"hour": 6, "minute": 6}
